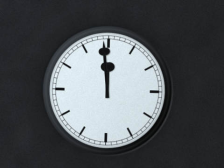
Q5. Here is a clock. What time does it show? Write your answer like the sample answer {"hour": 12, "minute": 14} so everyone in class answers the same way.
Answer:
{"hour": 11, "minute": 59}
